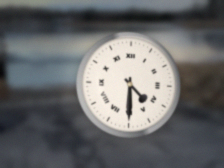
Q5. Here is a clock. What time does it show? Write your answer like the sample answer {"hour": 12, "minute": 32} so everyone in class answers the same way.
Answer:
{"hour": 4, "minute": 30}
